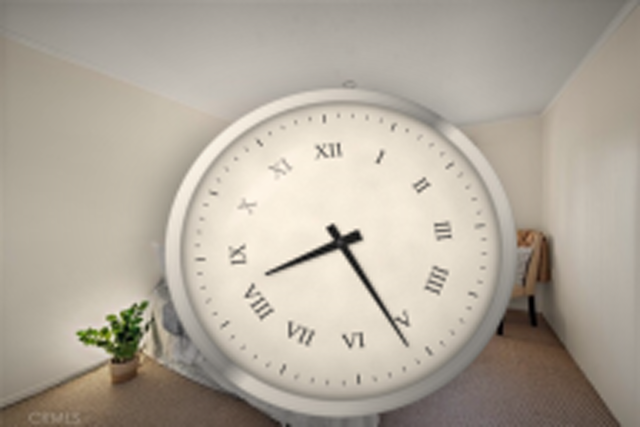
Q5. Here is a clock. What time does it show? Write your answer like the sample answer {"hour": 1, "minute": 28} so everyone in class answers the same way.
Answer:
{"hour": 8, "minute": 26}
